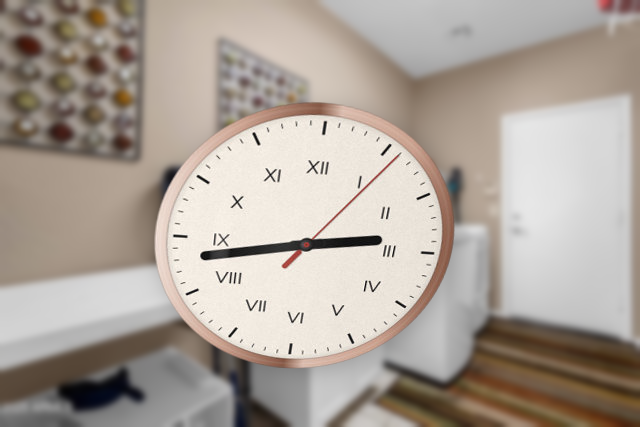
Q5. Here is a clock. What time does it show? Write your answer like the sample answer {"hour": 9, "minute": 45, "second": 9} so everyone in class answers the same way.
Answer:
{"hour": 2, "minute": 43, "second": 6}
